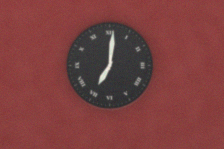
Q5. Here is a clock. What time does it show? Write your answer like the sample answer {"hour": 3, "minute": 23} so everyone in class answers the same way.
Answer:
{"hour": 7, "minute": 1}
